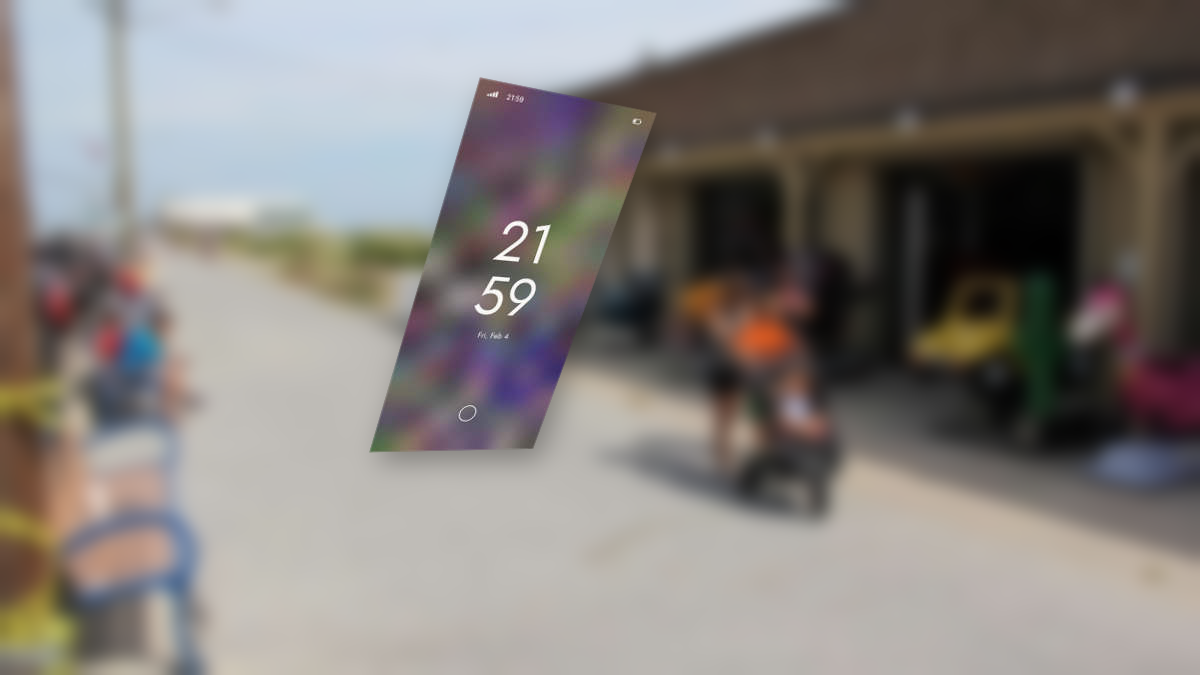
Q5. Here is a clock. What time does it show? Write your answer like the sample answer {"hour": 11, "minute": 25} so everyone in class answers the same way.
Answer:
{"hour": 21, "minute": 59}
